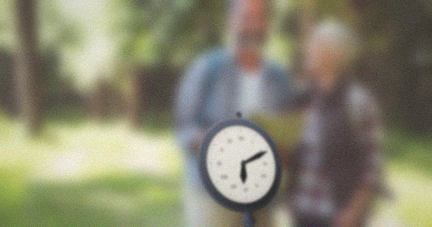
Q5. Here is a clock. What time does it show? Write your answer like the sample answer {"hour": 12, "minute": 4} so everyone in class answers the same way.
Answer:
{"hour": 6, "minute": 11}
